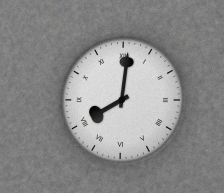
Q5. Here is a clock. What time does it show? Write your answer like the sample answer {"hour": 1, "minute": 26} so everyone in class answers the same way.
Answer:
{"hour": 8, "minute": 1}
